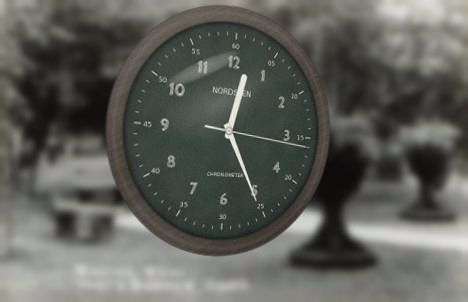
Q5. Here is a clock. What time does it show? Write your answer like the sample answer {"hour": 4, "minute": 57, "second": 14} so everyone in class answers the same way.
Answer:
{"hour": 12, "minute": 25, "second": 16}
